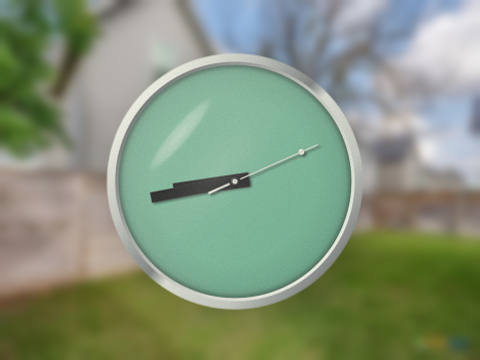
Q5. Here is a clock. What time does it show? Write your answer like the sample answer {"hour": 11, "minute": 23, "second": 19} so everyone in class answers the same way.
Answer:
{"hour": 8, "minute": 43, "second": 11}
